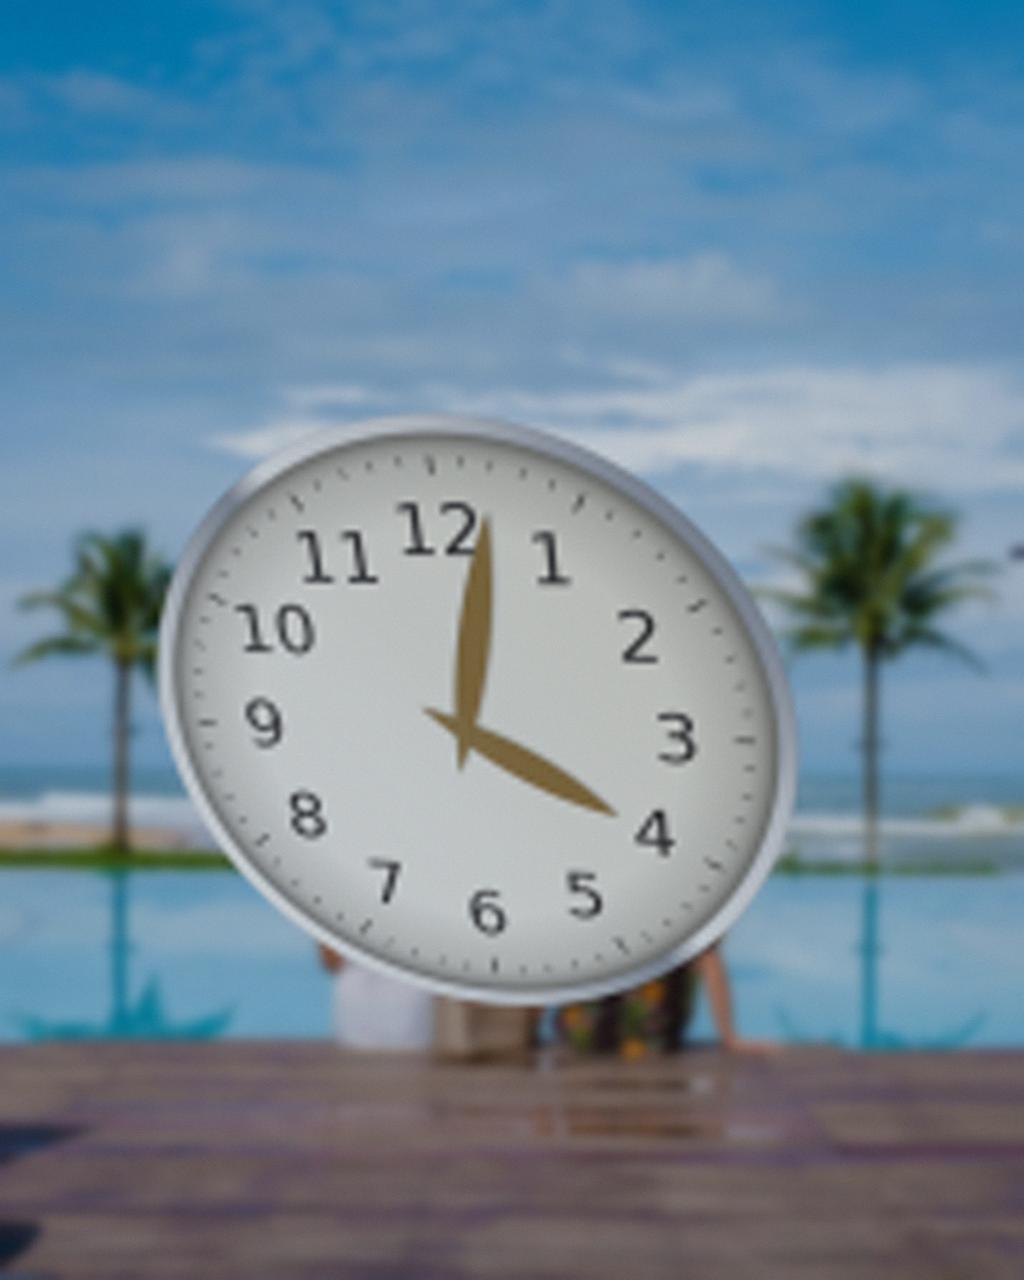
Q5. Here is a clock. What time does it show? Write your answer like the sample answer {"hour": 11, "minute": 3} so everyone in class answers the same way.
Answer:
{"hour": 4, "minute": 2}
